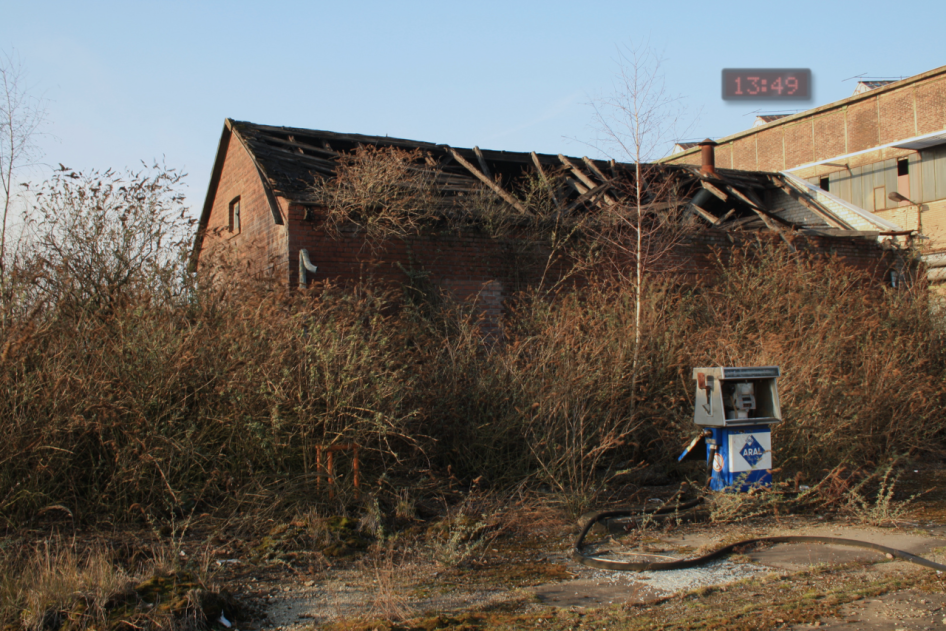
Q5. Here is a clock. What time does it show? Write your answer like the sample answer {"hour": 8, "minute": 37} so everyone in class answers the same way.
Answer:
{"hour": 13, "minute": 49}
